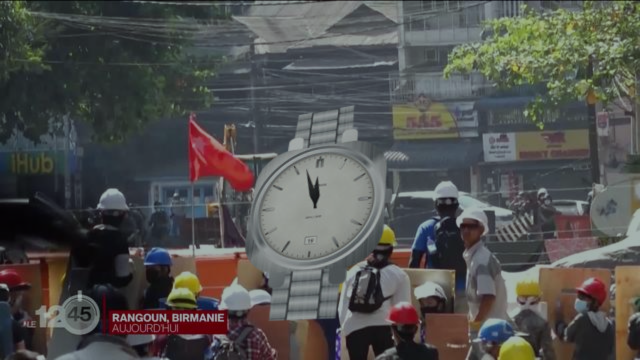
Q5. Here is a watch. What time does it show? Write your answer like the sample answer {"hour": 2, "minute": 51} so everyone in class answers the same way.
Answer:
{"hour": 11, "minute": 57}
